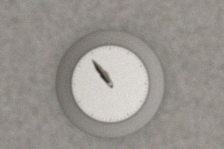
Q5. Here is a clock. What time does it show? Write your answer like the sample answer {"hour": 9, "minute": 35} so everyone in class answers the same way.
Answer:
{"hour": 10, "minute": 54}
